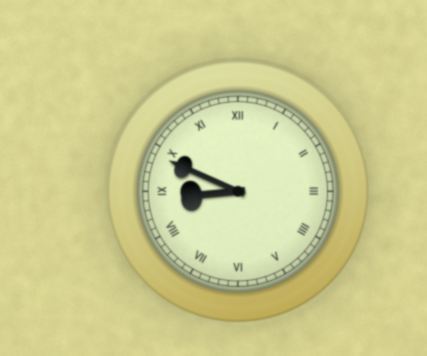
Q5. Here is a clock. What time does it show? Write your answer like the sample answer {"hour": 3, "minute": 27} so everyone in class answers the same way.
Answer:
{"hour": 8, "minute": 49}
